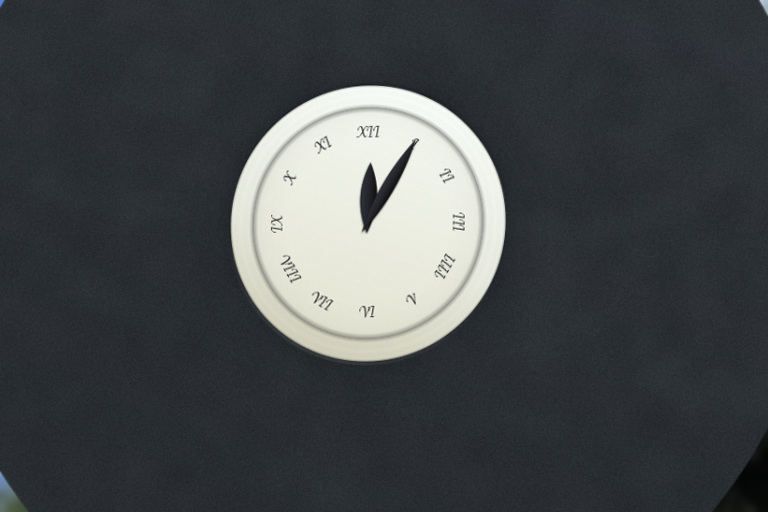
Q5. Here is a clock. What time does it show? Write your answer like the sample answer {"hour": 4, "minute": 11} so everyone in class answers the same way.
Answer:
{"hour": 12, "minute": 5}
